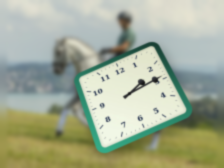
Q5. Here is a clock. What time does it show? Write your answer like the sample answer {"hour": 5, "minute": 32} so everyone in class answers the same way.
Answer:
{"hour": 2, "minute": 14}
